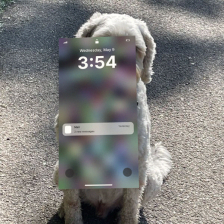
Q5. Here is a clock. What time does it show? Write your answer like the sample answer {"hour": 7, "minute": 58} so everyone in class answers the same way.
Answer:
{"hour": 3, "minute": 54}
